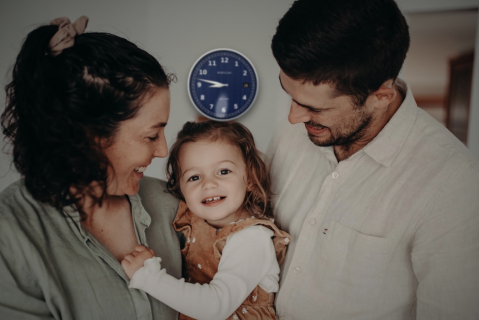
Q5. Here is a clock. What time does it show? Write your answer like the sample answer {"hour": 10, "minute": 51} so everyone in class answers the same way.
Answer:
{"hour": 8, "minute": 47}
